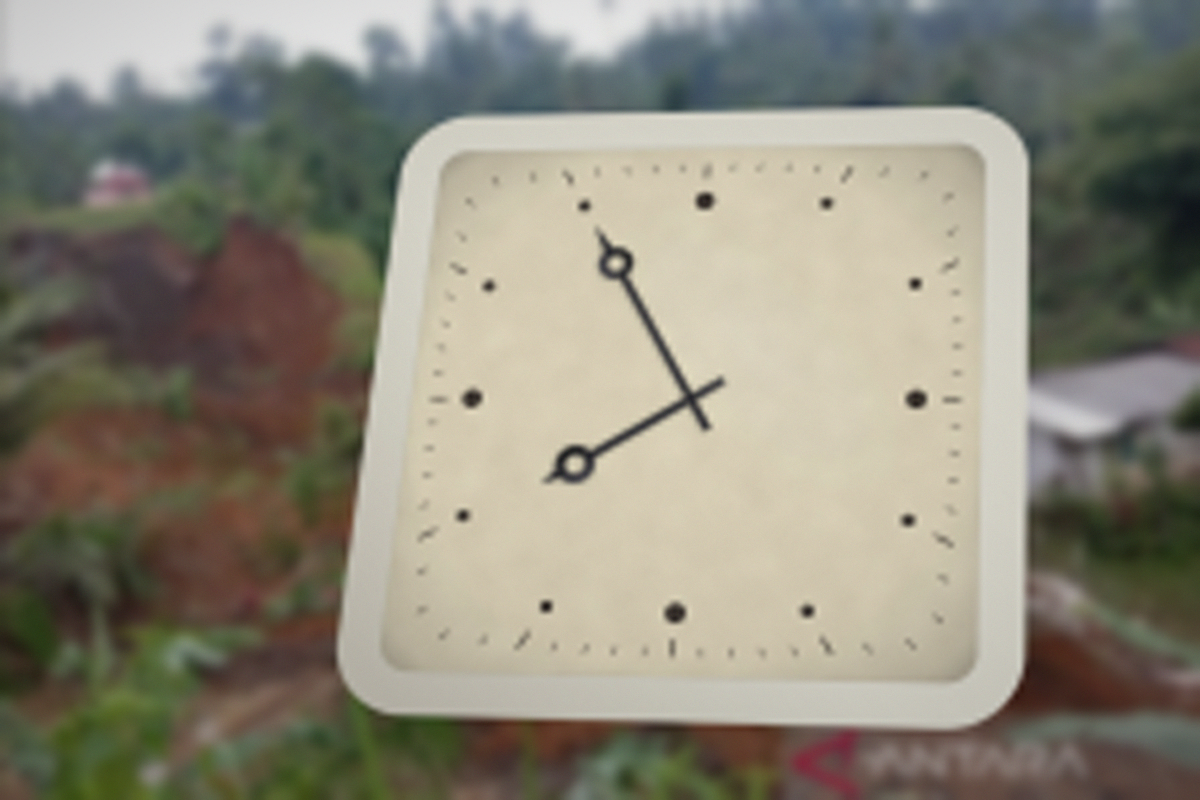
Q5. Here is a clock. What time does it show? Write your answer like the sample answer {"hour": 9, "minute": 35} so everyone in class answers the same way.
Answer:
{"hour": 7, "minute": 55}
